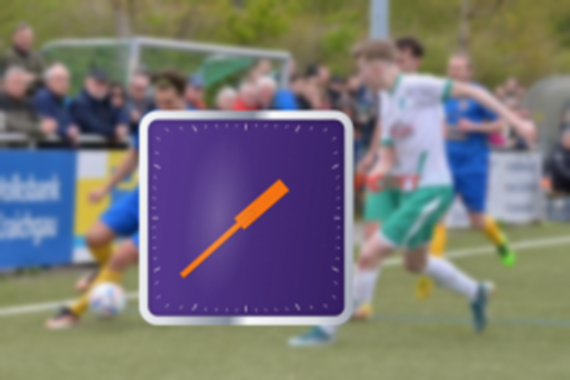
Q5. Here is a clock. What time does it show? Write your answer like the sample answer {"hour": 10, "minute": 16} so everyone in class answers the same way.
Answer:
{"hour": 1, "minute": 38}
